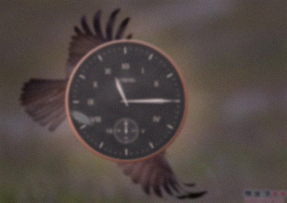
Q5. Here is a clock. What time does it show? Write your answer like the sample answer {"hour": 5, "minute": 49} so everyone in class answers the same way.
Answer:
{"hour": 11, "minute": 15}
